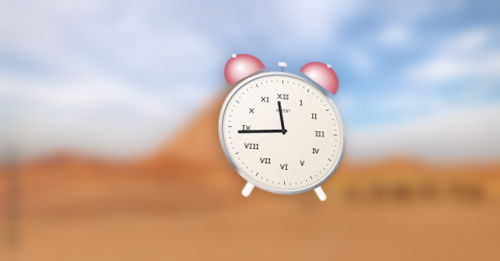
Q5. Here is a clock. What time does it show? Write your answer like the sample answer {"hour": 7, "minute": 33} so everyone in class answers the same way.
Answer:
{"hour": 11, "minute": 44}
